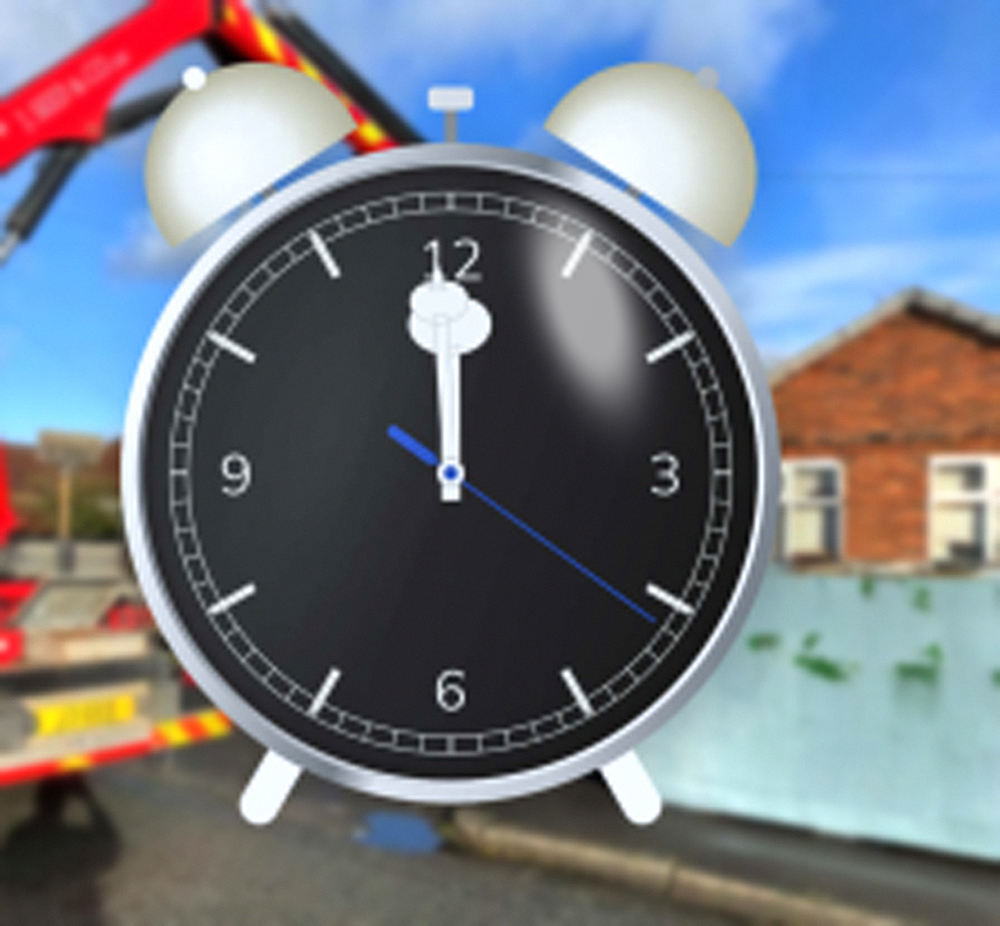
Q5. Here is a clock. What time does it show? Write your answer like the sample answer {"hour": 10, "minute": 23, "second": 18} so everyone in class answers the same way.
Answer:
{"hour": 11, "minute": 59, "second": 21}
